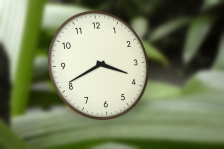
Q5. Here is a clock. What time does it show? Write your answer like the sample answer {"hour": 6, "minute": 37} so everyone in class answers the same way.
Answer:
{"hour": 3, "minute": 41}
